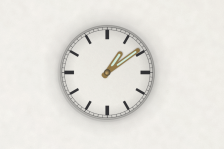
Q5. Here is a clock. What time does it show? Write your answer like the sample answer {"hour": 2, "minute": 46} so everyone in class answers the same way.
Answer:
{"hour": 1, "minute": 9}
